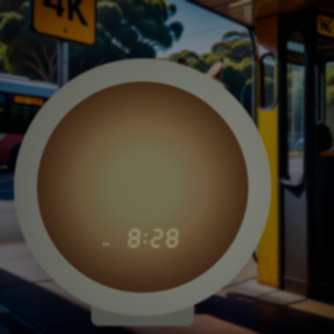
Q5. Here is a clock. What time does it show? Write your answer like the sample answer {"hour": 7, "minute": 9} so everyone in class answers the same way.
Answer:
{"hour": 8, "minute": 28}
